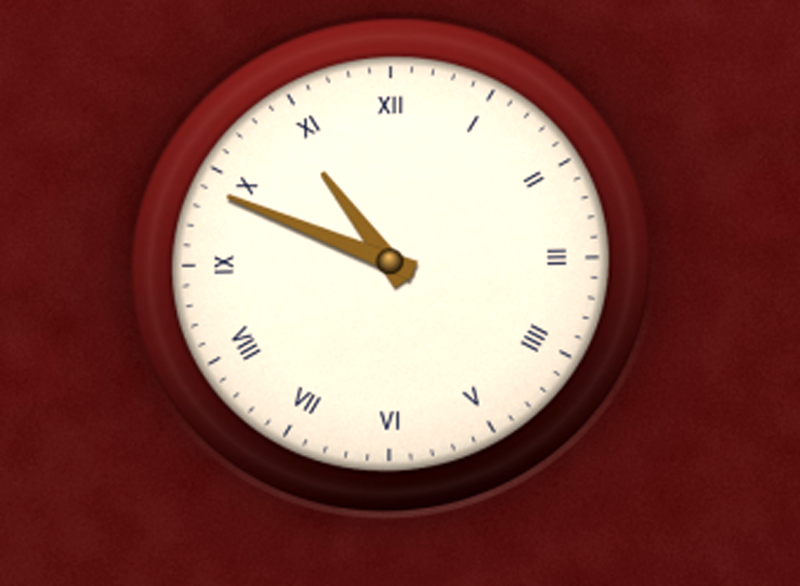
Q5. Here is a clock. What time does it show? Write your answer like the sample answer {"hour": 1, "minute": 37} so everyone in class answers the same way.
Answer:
{"hour": 10, "minute": 49}
